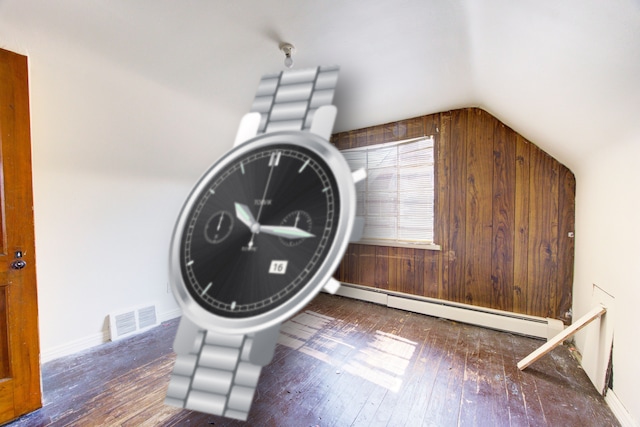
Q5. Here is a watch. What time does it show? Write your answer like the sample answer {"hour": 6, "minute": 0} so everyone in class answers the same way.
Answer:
{"hour": 10, "minute": 16}
